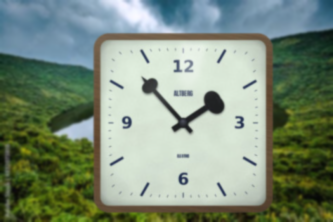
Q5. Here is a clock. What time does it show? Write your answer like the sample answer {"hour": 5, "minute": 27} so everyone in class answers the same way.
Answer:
{"hour": 1, "minute": 53}
